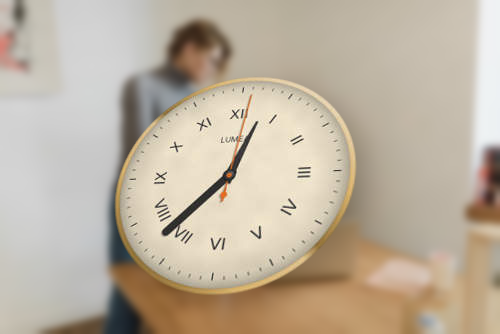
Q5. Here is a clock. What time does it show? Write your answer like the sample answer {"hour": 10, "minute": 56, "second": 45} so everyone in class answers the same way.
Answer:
{"hour": 12, "minute": 37, "second": 1}
